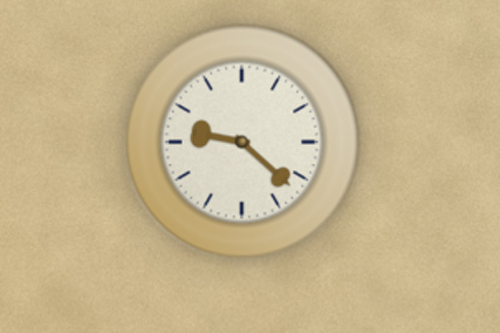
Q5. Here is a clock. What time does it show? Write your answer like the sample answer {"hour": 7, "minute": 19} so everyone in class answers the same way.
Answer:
{"hour": 9, "minute": 22}
